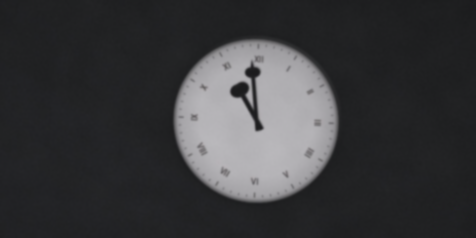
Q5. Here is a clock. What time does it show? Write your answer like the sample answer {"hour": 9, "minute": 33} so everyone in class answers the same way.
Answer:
{"hour": 10, "minute": 59}
